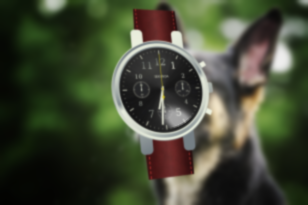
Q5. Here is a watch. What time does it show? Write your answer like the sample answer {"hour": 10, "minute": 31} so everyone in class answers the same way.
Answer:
{"hour": 6, "minute": 31}
